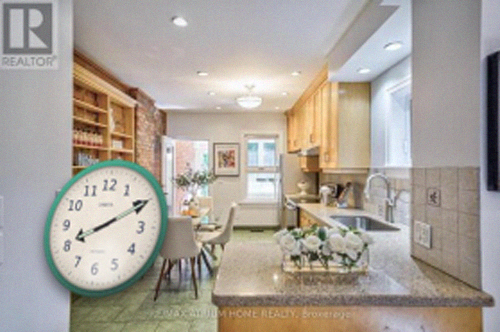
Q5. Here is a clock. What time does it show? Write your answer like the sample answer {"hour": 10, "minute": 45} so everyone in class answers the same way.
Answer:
{"hour": 8, "minute": 10}
